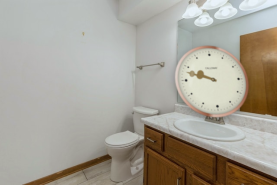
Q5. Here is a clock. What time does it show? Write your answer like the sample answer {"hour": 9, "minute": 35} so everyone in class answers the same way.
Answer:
{"hour": 9, "minute": 48}
